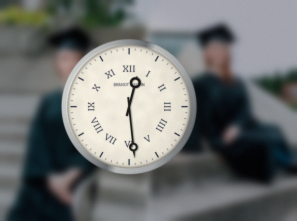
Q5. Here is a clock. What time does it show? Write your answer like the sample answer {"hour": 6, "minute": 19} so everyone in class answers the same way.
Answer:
{"hour": 12, "minute": 29}
